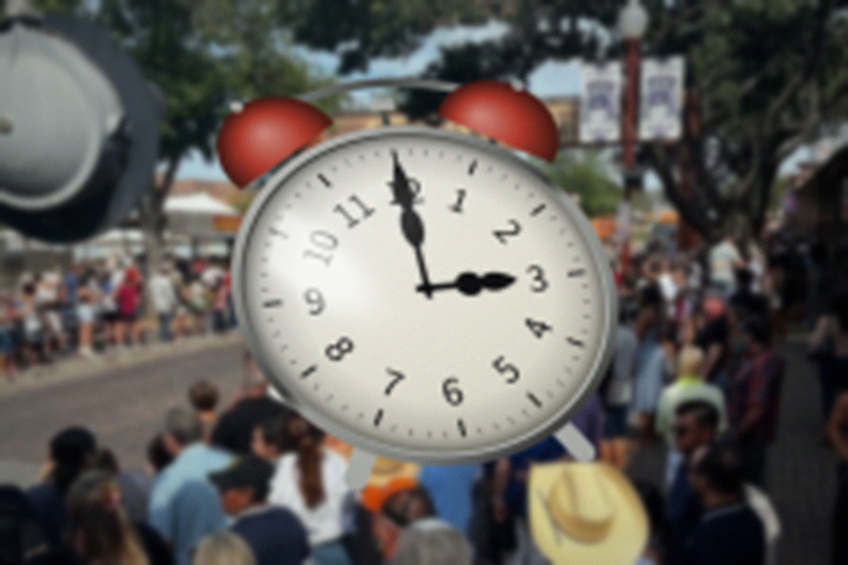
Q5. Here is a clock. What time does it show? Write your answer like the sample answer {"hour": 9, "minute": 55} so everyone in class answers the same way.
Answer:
{"hour": 3, "minute": 0}
